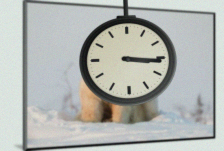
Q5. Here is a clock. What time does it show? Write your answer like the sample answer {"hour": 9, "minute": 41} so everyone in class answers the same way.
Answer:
{"hour": 3, "minute": 16}
